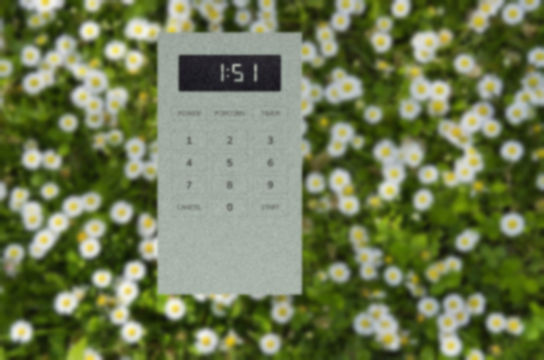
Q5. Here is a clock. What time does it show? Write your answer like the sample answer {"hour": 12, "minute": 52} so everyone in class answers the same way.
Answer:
{"hour": 1, "minute": 51}
